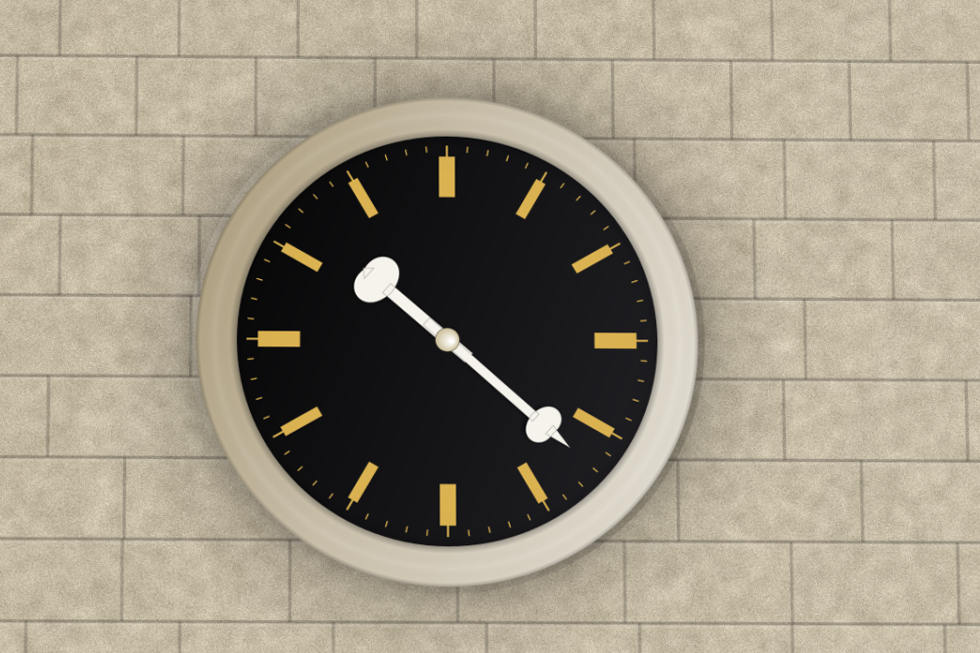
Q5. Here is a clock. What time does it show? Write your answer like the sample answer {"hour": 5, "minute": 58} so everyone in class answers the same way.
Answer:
{"hour": 10, "minute": 22}
